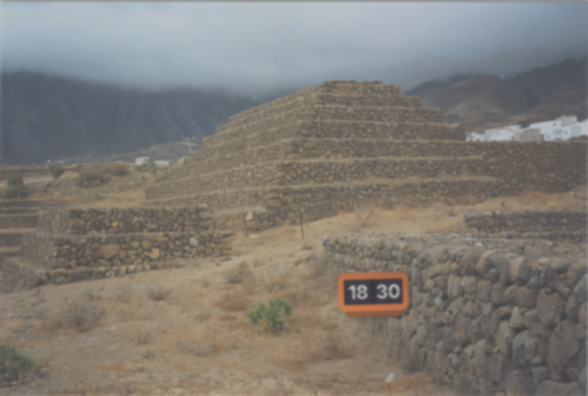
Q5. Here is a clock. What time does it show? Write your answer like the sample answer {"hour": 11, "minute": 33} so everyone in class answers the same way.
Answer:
{"hour": 18, "minute": 30}
